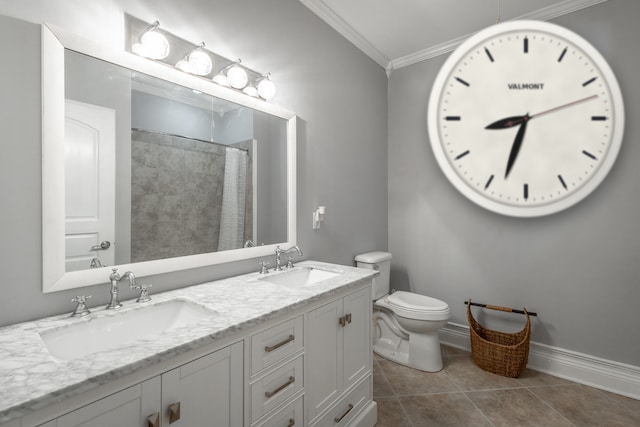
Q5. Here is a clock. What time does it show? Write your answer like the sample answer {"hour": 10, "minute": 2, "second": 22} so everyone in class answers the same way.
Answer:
{"hour": 8, "minute": 33, "second": 12}
